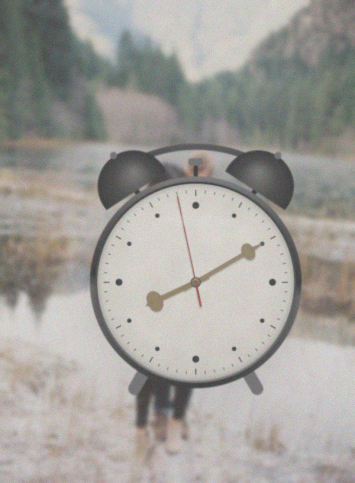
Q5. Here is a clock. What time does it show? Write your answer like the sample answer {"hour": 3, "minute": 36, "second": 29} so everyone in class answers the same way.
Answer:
{"hour": 8, "minute": 9, "second": 58}
